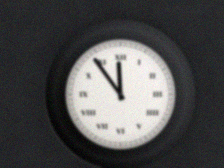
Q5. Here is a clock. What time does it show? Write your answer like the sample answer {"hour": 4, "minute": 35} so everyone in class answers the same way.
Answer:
{"hour": 11, "minute": 54}
